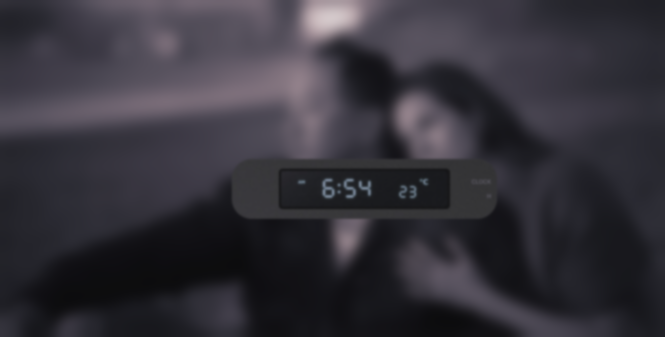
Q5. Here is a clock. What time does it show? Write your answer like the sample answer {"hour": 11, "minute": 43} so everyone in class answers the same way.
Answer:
{"hour": 6, "minute": 54}
